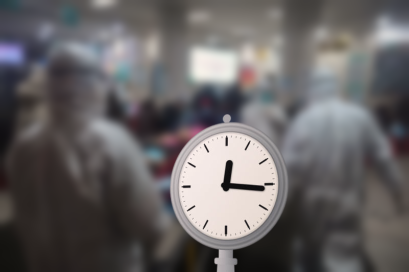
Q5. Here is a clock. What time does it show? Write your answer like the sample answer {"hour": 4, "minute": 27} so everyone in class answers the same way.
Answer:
{"hour": 12, "minute": 16}
